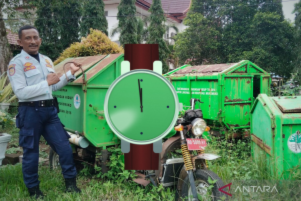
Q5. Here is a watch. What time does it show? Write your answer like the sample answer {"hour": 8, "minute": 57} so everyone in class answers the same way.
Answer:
{"hour": 11, "minute": 59}
